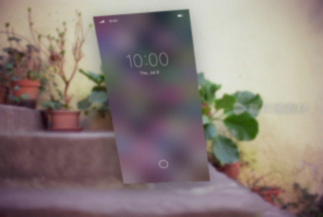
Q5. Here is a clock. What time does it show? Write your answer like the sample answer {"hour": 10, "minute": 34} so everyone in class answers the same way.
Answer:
{"hour": 10, "minute": 0}
